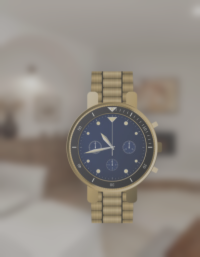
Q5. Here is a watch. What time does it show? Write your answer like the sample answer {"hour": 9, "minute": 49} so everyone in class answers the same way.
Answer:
{"hour": 10, "minute": 43}
